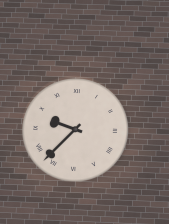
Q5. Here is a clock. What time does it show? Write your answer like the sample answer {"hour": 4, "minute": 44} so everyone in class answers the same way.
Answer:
{"hour": 9, "minute": 37}
